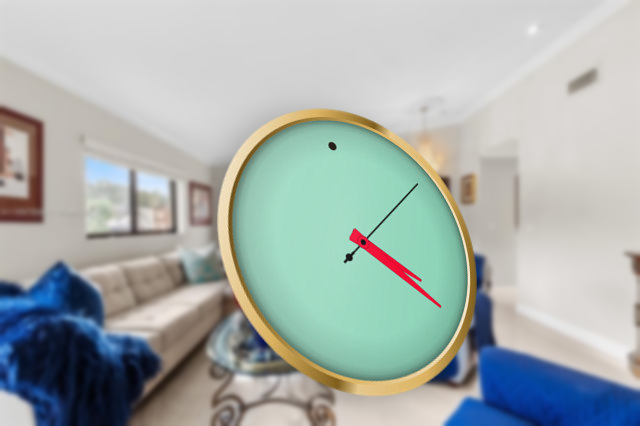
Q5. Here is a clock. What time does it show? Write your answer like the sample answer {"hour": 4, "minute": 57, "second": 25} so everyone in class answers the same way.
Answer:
{"hour": 4, "minute": 23, "second": 10}
